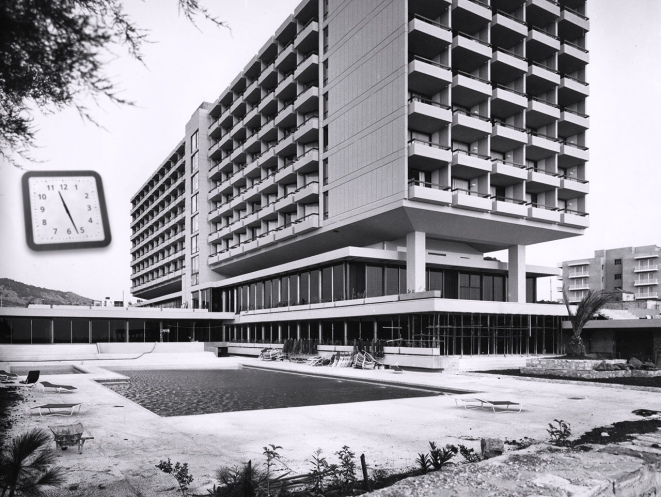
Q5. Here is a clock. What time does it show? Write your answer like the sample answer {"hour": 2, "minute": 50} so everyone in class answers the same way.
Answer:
{"hour": 11, "minute": 27}
